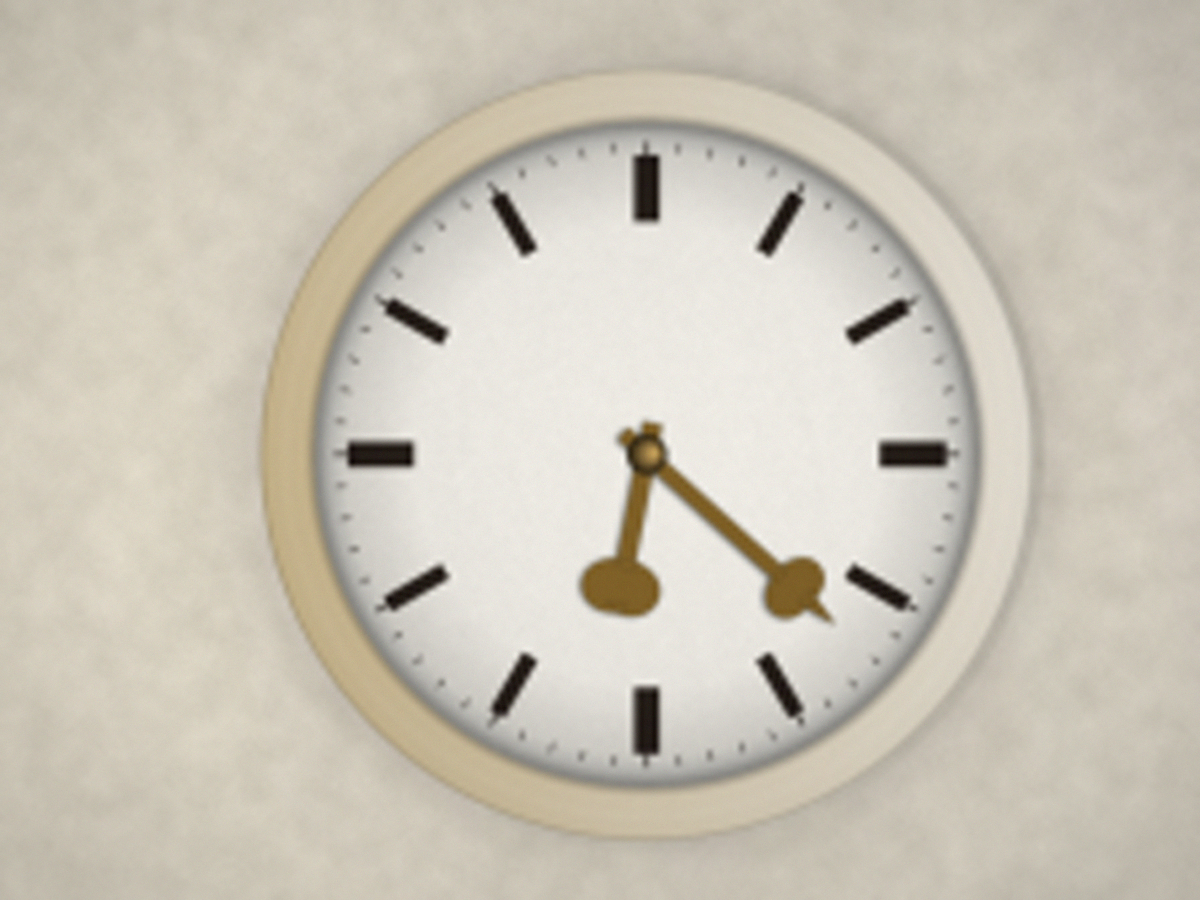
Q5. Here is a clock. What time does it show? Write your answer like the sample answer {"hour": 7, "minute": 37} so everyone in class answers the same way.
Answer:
{"hour": 6, "minute": 22}
